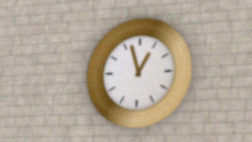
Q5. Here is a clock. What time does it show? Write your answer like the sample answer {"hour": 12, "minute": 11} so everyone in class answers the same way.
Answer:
{"hour": 12, "minute": 57}
